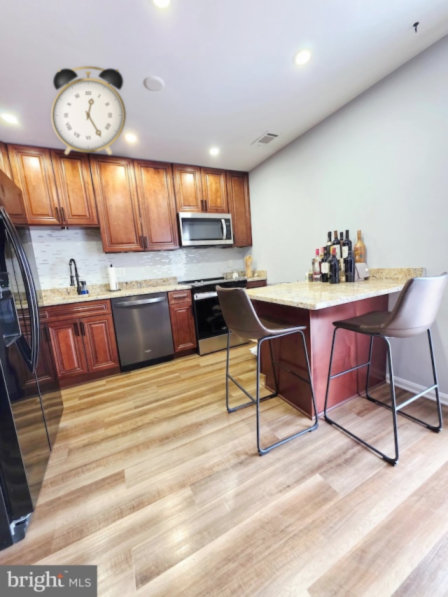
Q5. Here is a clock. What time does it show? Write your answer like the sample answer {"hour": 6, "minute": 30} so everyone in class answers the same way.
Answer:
{"hour": 12, "minute": 25}
